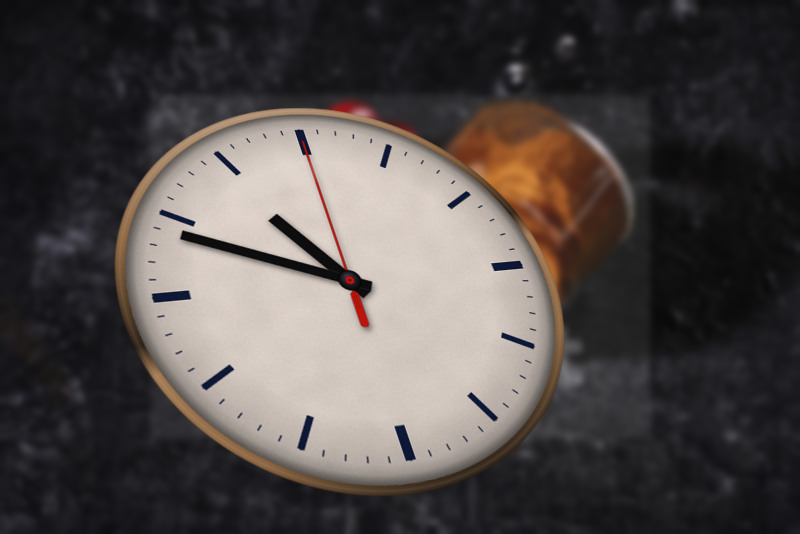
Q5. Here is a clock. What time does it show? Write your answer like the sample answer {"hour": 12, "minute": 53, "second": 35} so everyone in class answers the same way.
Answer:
{"hour": 10, "minute": 49, "second": 0}
